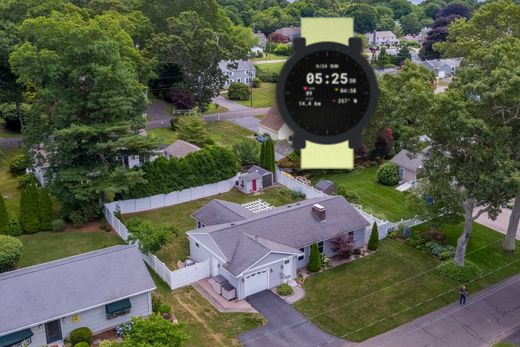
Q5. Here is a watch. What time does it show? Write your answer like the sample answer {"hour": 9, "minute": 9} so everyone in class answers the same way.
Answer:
{"hour": 5, "minute": 25}
